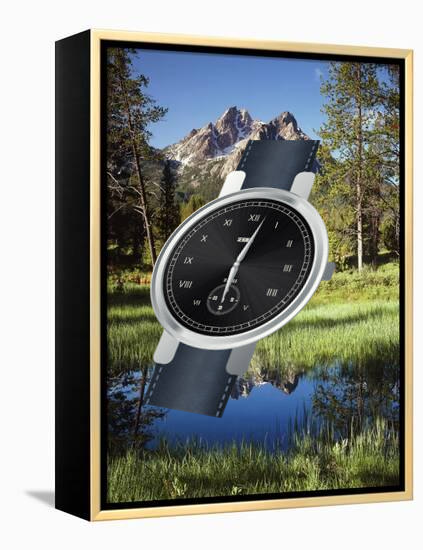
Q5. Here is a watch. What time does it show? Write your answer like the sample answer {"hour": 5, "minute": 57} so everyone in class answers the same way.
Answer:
{"hour": 6, "minute": 2}
